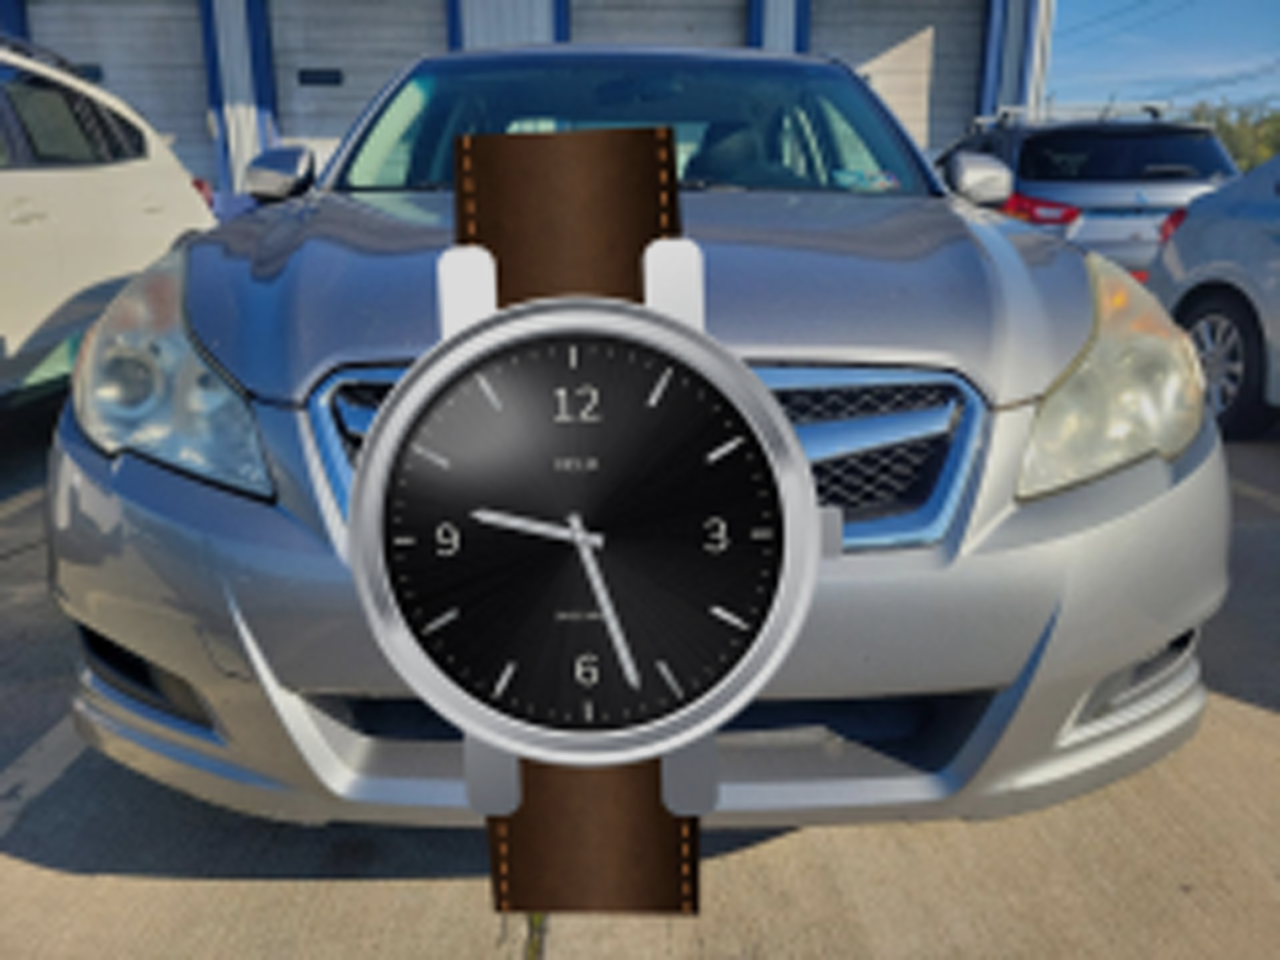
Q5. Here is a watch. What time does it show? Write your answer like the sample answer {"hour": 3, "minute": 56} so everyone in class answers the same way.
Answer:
{"hour": 9, "minute": 27}
